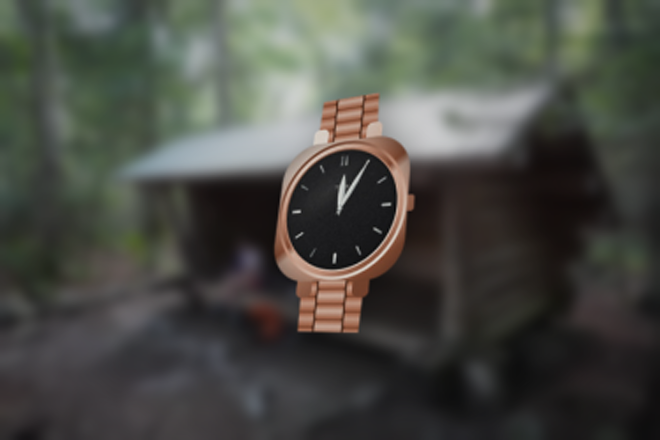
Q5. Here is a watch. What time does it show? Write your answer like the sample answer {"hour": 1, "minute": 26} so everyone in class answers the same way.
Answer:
{"hour": 12, "minute": 5}
